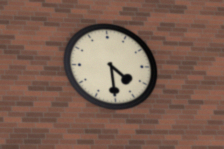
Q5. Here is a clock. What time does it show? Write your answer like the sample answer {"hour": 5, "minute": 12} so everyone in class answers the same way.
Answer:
{"hour": 4, "minute": 30}
